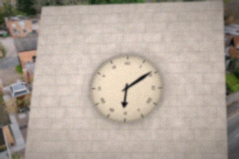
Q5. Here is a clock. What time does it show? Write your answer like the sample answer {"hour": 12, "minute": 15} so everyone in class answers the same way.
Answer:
{"hour": 6, "minute": 9}
